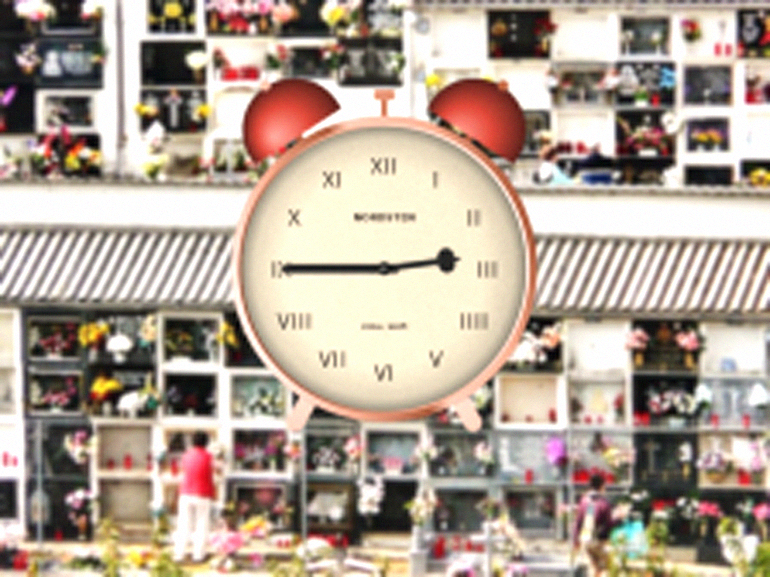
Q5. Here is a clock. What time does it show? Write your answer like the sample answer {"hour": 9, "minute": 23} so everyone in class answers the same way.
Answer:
{"hour": 2, "minute": 45}
